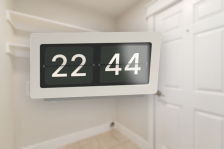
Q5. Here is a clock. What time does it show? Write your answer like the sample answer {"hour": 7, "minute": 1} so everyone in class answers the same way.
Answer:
{"hour": 22, "minute": 44}
